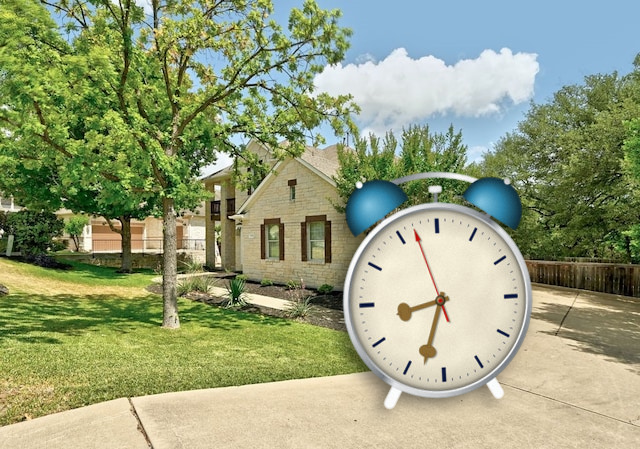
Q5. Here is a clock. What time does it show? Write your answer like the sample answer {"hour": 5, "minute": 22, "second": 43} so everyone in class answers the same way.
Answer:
{"hour": 8, "minute": 32, "second": 57}
